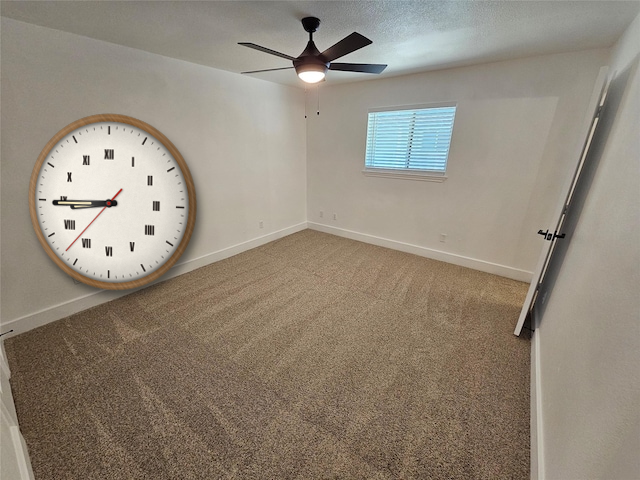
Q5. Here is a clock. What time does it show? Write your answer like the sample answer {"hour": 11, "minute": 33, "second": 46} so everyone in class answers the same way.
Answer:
{"hour": 8, "minute": 44, "second": 37}
